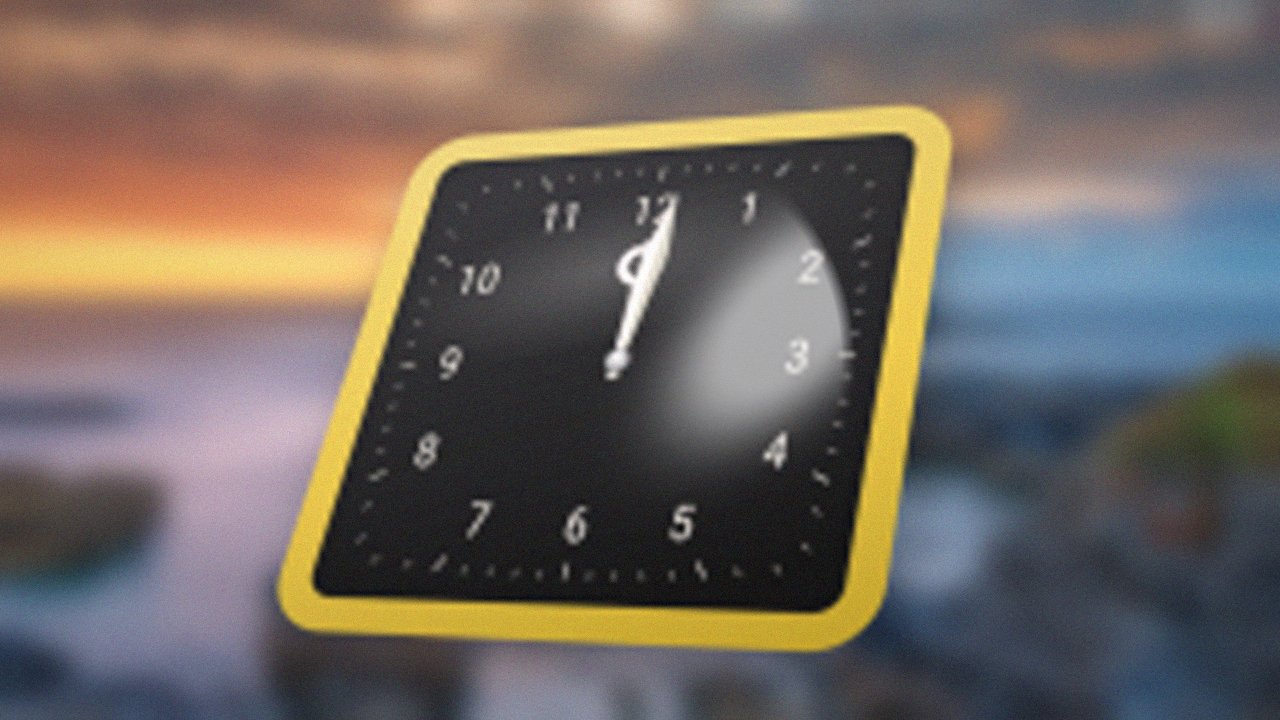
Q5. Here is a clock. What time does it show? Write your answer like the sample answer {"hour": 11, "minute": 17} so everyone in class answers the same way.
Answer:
{"hour": 12, "minute": 1}
